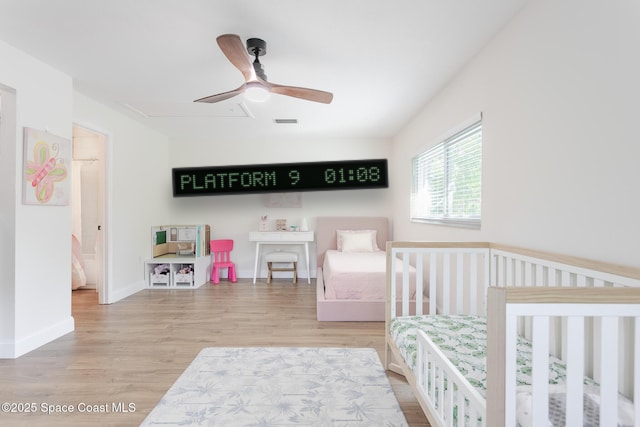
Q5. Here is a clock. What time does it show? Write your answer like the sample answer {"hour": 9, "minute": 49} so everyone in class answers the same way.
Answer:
{"hour": 1, "minute": 8}
